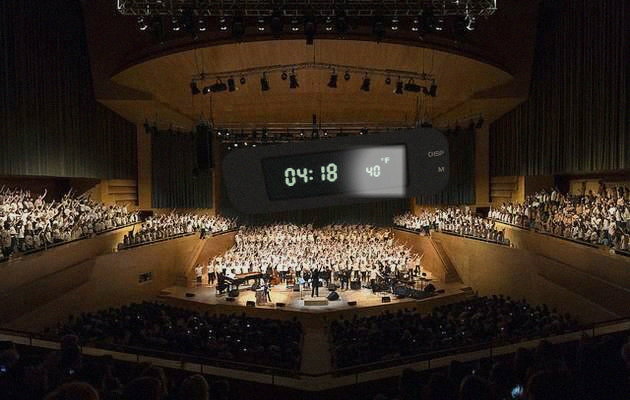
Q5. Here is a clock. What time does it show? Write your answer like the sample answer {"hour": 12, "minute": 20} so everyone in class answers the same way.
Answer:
{"hour": 4, "minute": 18}
